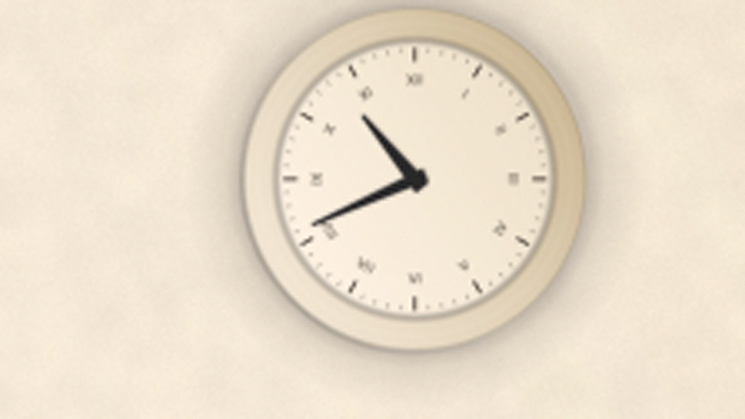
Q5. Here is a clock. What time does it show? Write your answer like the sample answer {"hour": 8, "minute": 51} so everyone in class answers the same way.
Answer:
{"hour": 10, "minute": 41}
